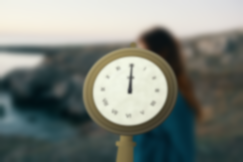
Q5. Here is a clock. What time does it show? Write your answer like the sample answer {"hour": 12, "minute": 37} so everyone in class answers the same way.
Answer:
{"hour": 12, "minute": 0}
